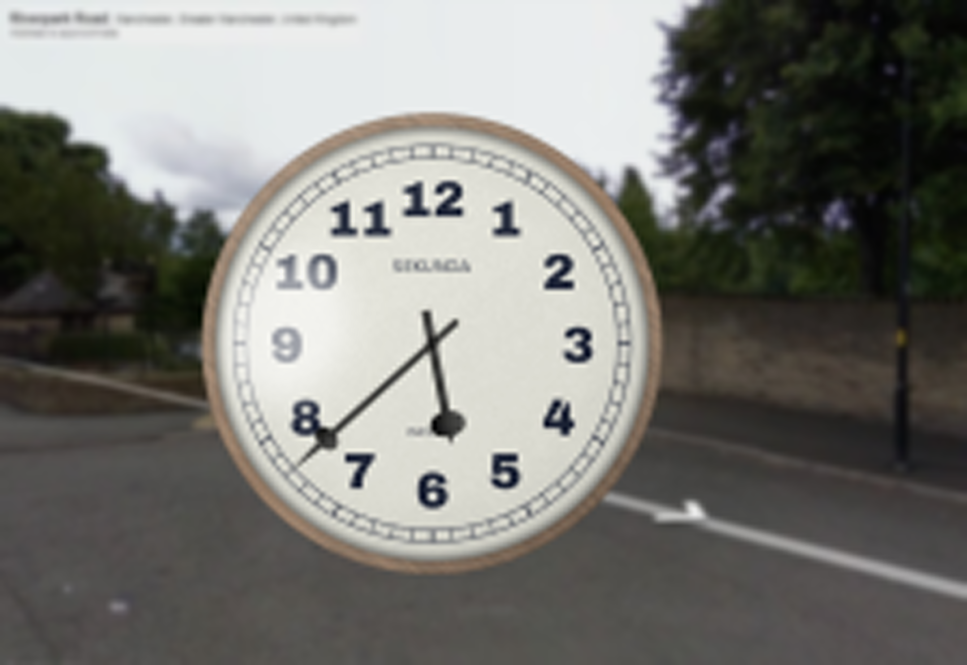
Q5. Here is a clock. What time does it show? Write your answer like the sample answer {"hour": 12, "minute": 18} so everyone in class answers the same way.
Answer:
{"hour": 5, "minute": 38}
